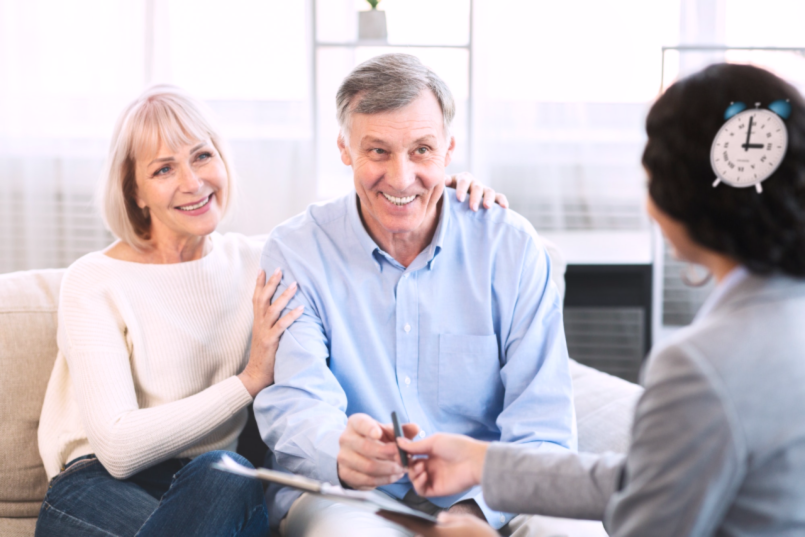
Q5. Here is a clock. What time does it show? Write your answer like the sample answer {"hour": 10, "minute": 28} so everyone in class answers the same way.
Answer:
{"hour": 2, "minute": 59}
